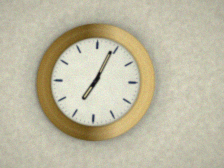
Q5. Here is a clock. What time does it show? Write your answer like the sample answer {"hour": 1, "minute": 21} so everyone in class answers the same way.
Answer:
{"hour": 7, "minute": 4}
